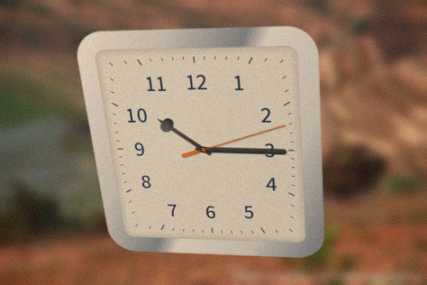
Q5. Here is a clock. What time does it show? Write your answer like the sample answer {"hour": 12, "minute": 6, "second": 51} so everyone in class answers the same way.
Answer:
{"hour": 10, "minute": 15, "second": 12}
